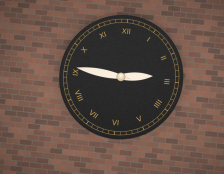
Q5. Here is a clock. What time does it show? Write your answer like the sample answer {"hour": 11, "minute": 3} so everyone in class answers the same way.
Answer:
{"hour": 2, "minute": 46}
